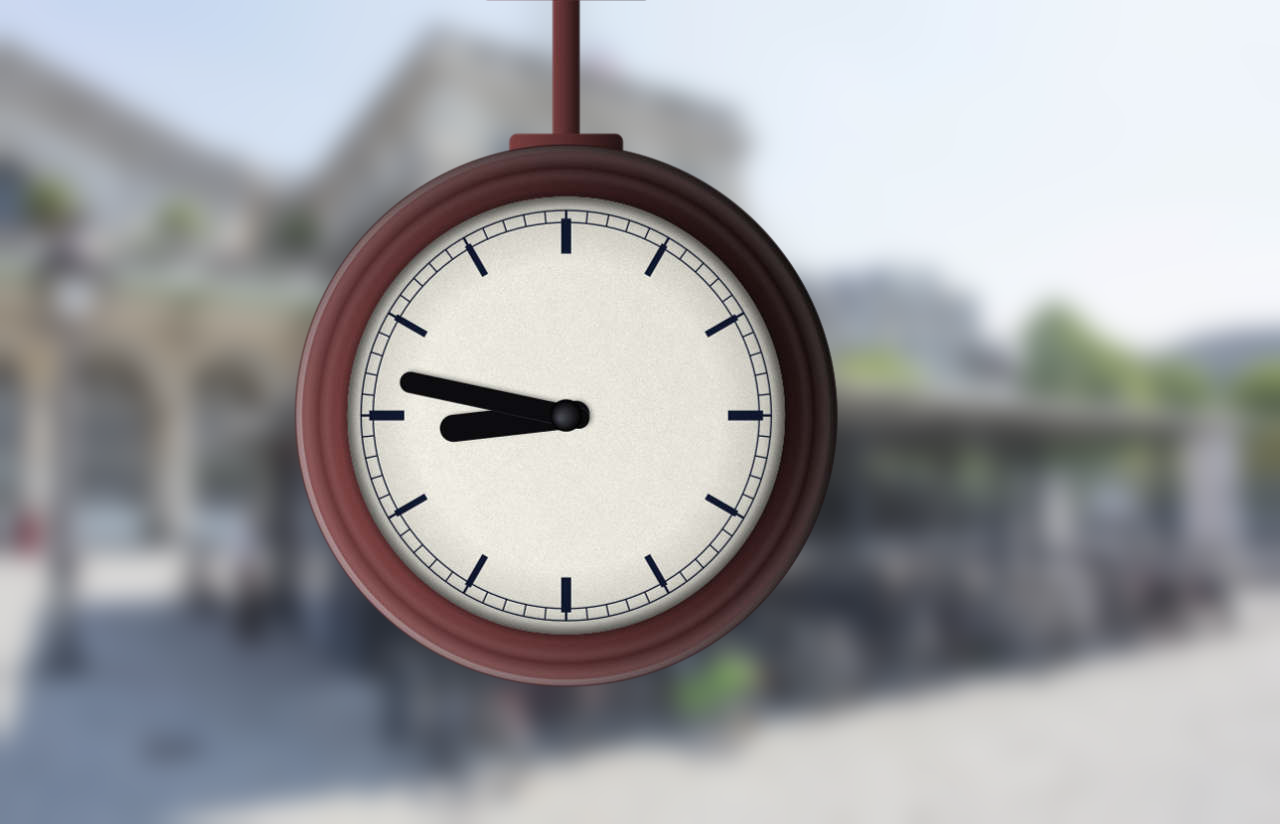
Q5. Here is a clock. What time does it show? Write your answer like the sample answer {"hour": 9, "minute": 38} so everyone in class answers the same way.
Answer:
{"hour": 8, "minute": 47}
